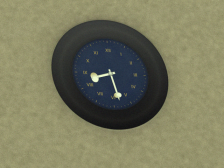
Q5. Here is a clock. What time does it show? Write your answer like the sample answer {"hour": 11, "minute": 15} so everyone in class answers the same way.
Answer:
{"hour": 8, "minute": 28}
